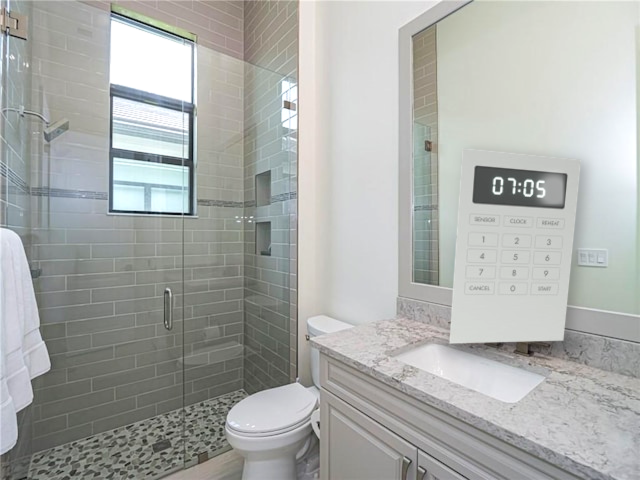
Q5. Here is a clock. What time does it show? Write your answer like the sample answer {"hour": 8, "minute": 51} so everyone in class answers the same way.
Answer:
{"hour": 7, "minute": 5}
